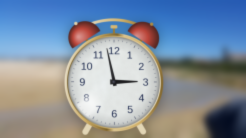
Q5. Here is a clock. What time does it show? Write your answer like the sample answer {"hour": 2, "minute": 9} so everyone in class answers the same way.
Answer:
{"hour": 2, "minute": 58}
